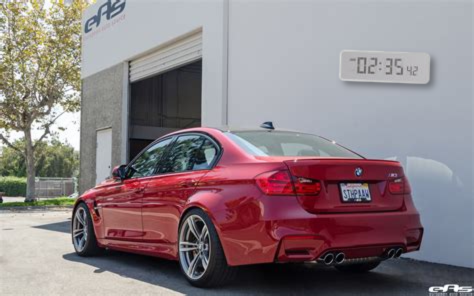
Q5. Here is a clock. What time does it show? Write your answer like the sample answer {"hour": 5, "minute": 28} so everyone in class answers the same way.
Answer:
{"hour": 2, "minute": 35}
